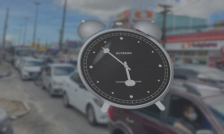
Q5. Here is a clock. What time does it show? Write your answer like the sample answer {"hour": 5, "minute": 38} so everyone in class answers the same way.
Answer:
{"hour": 5, "minute": 53}
